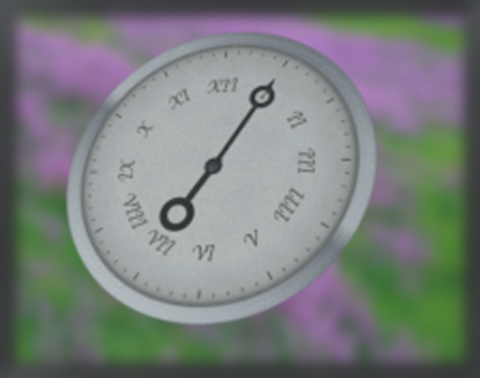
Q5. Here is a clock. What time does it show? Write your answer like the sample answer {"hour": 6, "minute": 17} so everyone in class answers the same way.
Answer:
{"hour": 7, "minute": 5}
